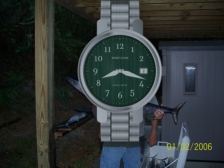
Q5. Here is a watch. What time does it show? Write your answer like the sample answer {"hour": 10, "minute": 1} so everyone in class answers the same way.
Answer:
{"hour": 8, "minute": 18}
